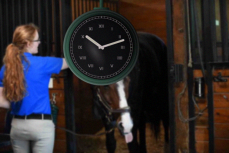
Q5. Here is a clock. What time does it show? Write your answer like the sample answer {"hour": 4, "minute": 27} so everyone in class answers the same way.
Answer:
{"hour": 10, "minute": 12}
